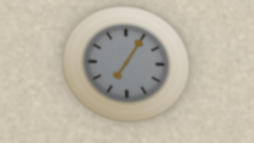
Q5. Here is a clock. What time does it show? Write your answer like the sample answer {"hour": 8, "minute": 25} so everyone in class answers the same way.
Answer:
{"hour": 7, "minute": 5}
